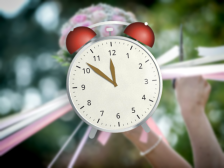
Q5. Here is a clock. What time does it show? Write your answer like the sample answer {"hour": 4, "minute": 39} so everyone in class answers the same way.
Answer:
{"hour": 11, "minute": 52}
